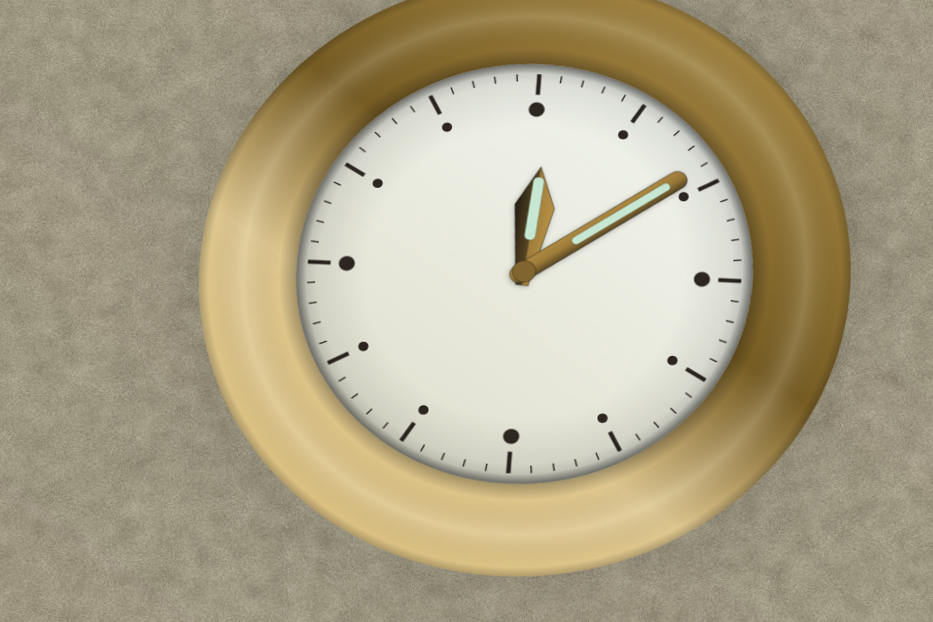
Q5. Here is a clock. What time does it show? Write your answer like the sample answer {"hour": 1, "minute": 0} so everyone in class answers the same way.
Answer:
{"hour": 12, "minute": 9}
